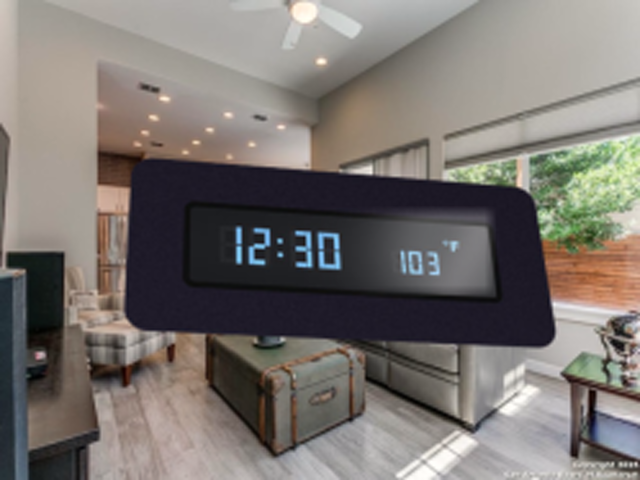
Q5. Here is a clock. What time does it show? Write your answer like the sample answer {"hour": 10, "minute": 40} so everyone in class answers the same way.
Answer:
{"hour": 12, "minute": 30}
